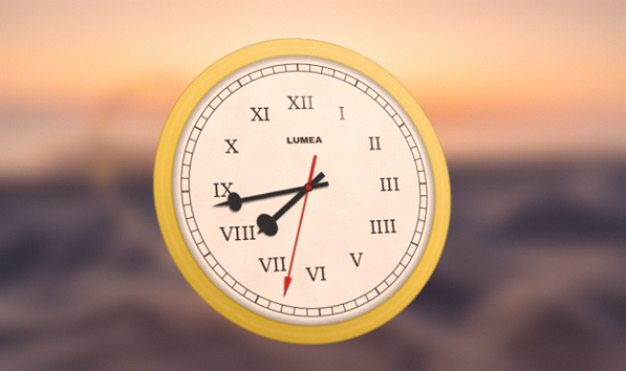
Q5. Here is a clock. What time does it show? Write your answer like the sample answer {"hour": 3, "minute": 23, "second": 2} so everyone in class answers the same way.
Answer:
{"hour": 7, "minute": 43, "second": 33}
